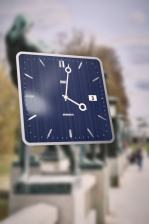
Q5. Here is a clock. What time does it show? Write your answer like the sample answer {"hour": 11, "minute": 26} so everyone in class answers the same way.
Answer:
{"hour": 4, "minute": 2}
